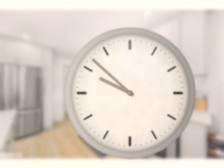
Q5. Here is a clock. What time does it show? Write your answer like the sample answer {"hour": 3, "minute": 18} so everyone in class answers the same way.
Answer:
{"hour": 9, "minute": 52}
